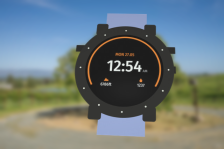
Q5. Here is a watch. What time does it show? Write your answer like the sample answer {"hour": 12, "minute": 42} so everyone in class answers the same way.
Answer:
{"hour": 12, "minute": 54}
